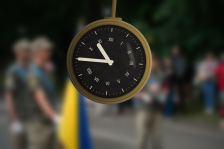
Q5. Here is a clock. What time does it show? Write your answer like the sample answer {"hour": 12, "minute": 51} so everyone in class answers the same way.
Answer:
{"hour": 10, "minute": 45}
